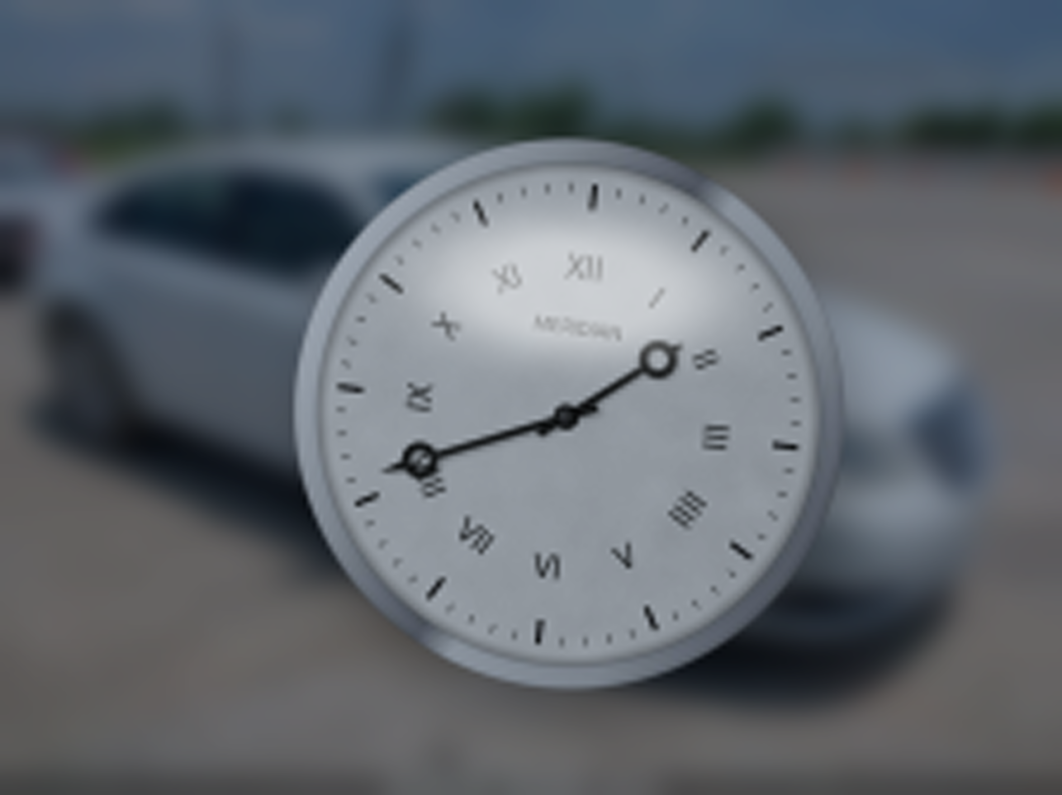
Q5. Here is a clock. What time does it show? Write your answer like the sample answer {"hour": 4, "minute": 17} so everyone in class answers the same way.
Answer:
{"hour": 1, "minute": 41}
